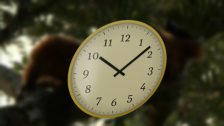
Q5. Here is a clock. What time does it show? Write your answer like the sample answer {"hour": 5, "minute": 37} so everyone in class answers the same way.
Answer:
{"hour": 10, "minute": 8}
